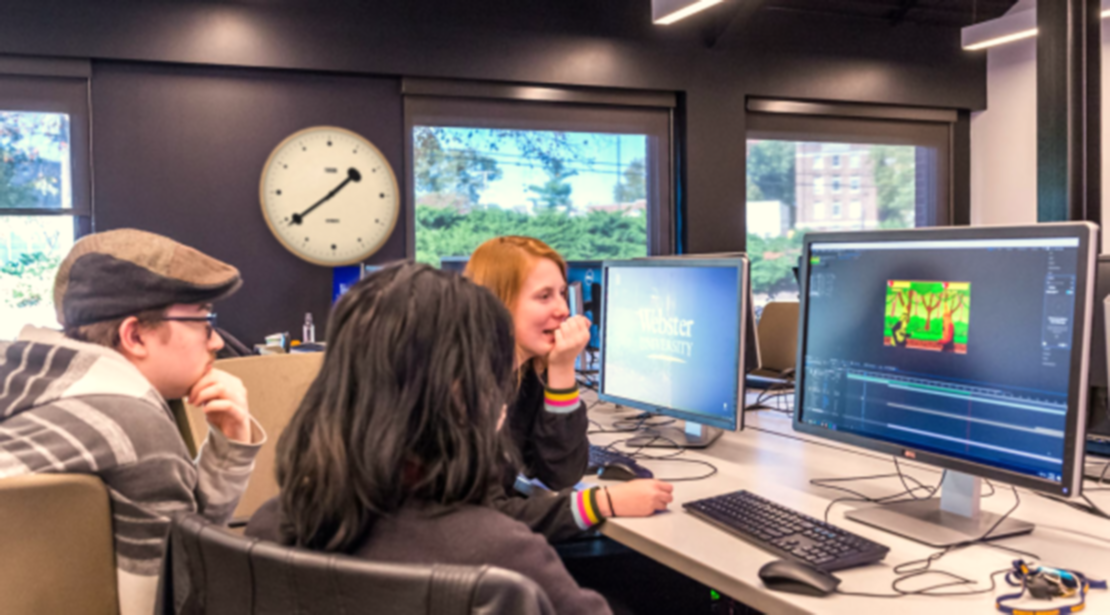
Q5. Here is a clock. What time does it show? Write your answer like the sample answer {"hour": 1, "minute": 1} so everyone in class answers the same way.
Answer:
{"hour": 1, "minute": 39}
